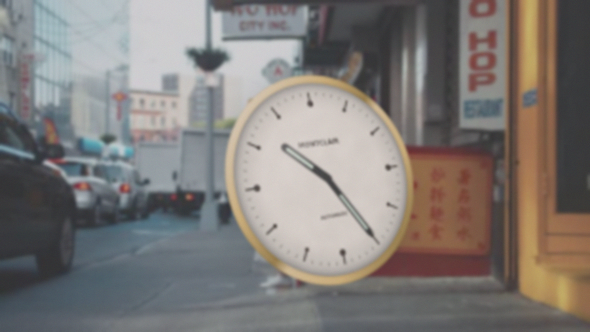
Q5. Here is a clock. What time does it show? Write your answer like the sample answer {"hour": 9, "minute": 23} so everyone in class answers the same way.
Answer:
{"hour": 10, "minute": 25}
